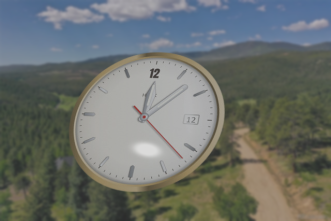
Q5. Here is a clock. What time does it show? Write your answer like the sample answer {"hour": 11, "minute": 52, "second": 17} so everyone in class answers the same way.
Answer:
{"hour": 12, "minute": 7, "second": 22}
